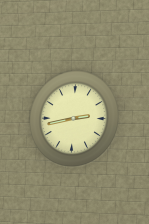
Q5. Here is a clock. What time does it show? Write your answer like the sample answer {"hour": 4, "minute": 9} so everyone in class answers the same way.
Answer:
{"hour": 2, "minute": 43}
